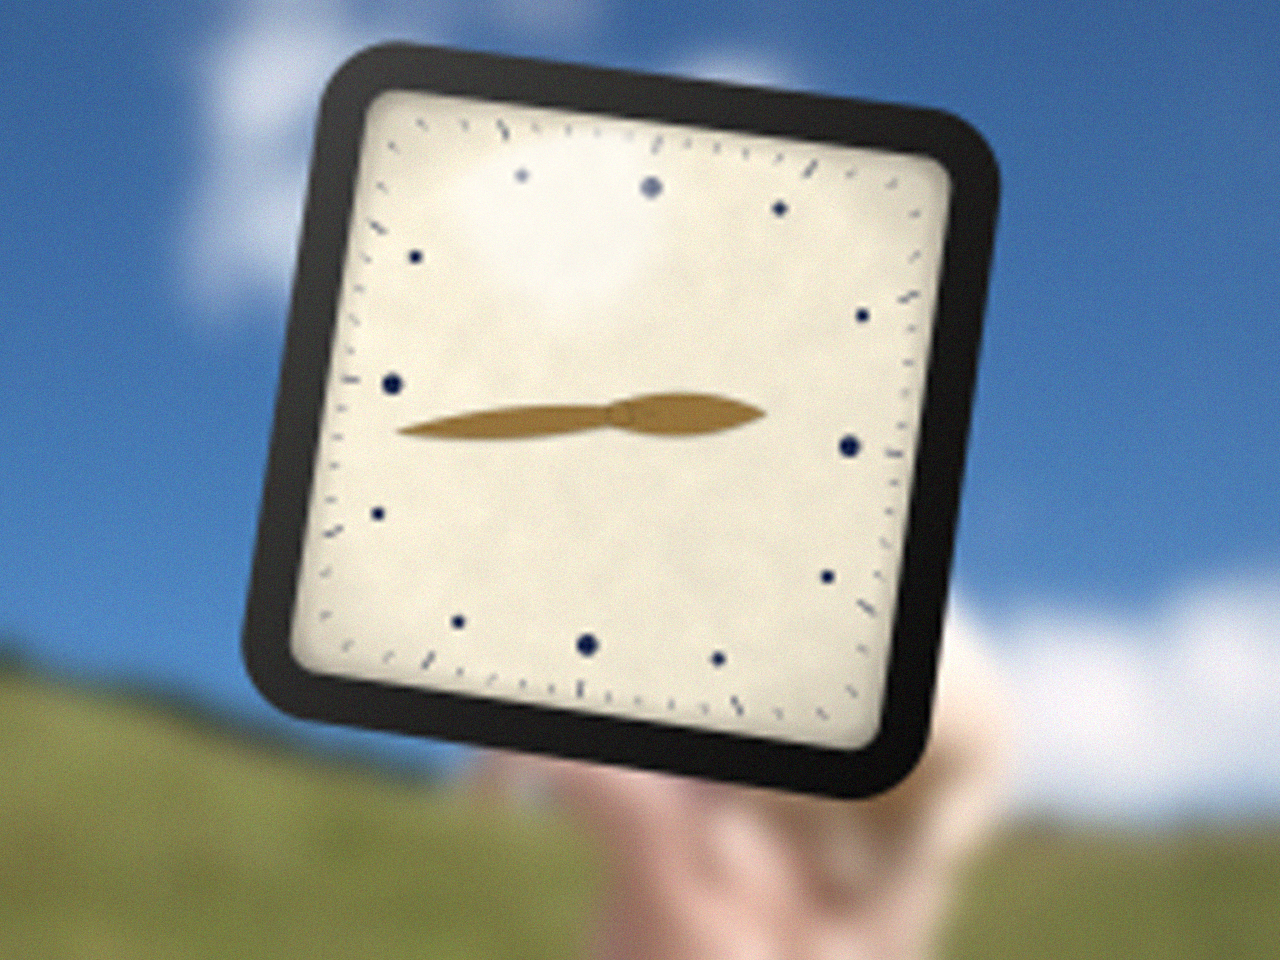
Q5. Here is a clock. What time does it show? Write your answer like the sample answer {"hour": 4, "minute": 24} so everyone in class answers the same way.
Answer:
{"hour": 2, "minute": 43}
